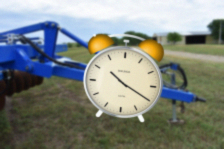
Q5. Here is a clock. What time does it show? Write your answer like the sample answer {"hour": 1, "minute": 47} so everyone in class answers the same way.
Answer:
{"hour": 10, "minute": 20}
